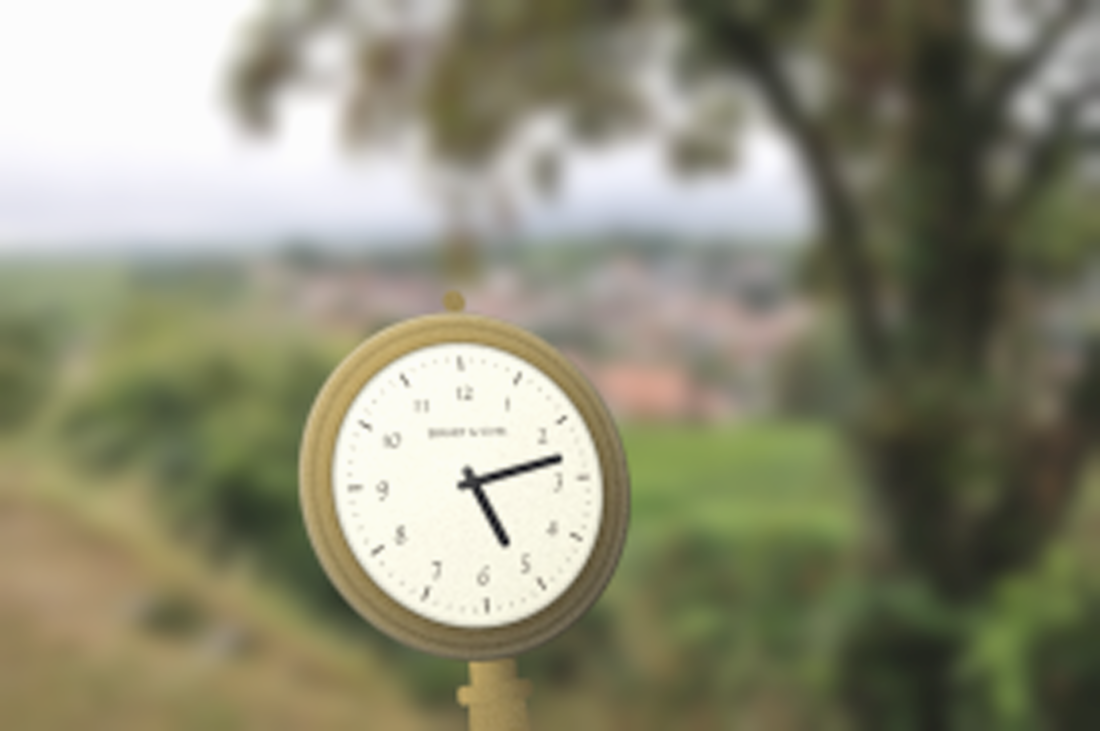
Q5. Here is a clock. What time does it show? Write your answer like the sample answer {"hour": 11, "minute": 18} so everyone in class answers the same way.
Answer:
{"hour": 5, "minute": 13}
